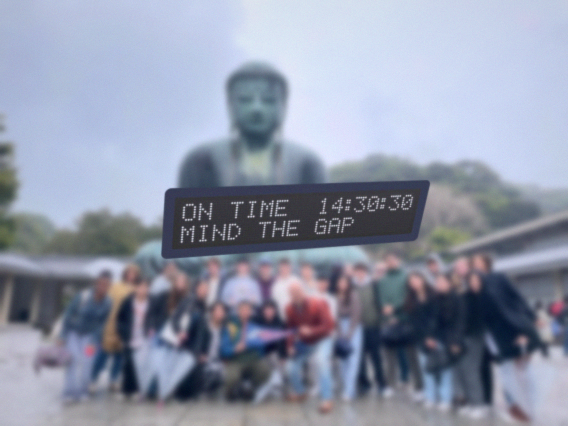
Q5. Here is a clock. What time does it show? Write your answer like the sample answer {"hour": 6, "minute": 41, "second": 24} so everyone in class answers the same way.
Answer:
{"hour": 14, "minute": 30, "second": 30}
